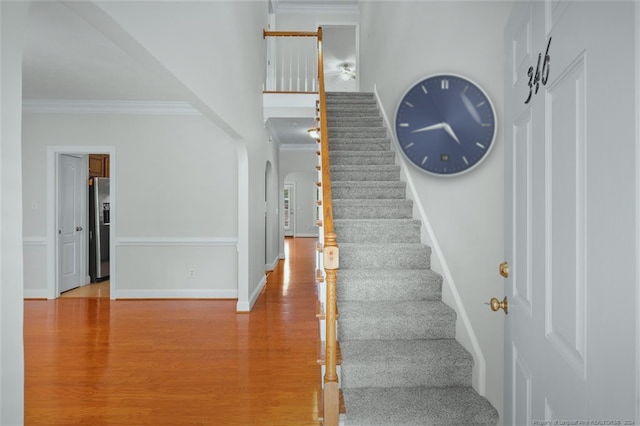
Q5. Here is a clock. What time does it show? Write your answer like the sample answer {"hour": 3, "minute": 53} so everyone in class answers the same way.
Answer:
{"hour": 4, "minute": 43}
